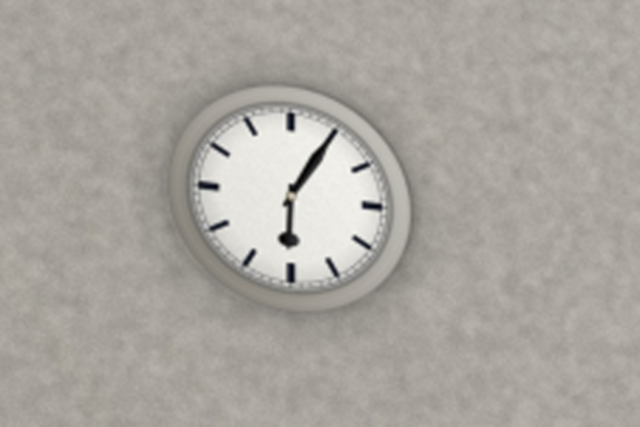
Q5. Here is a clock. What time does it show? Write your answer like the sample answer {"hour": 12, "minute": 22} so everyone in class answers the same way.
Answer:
{"hour": 6, "minute": 5}
